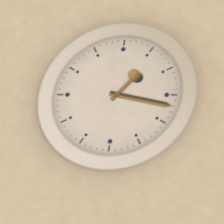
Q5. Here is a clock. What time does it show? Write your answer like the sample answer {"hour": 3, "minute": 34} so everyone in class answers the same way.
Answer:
{"hour": 1, "minute": 17}
